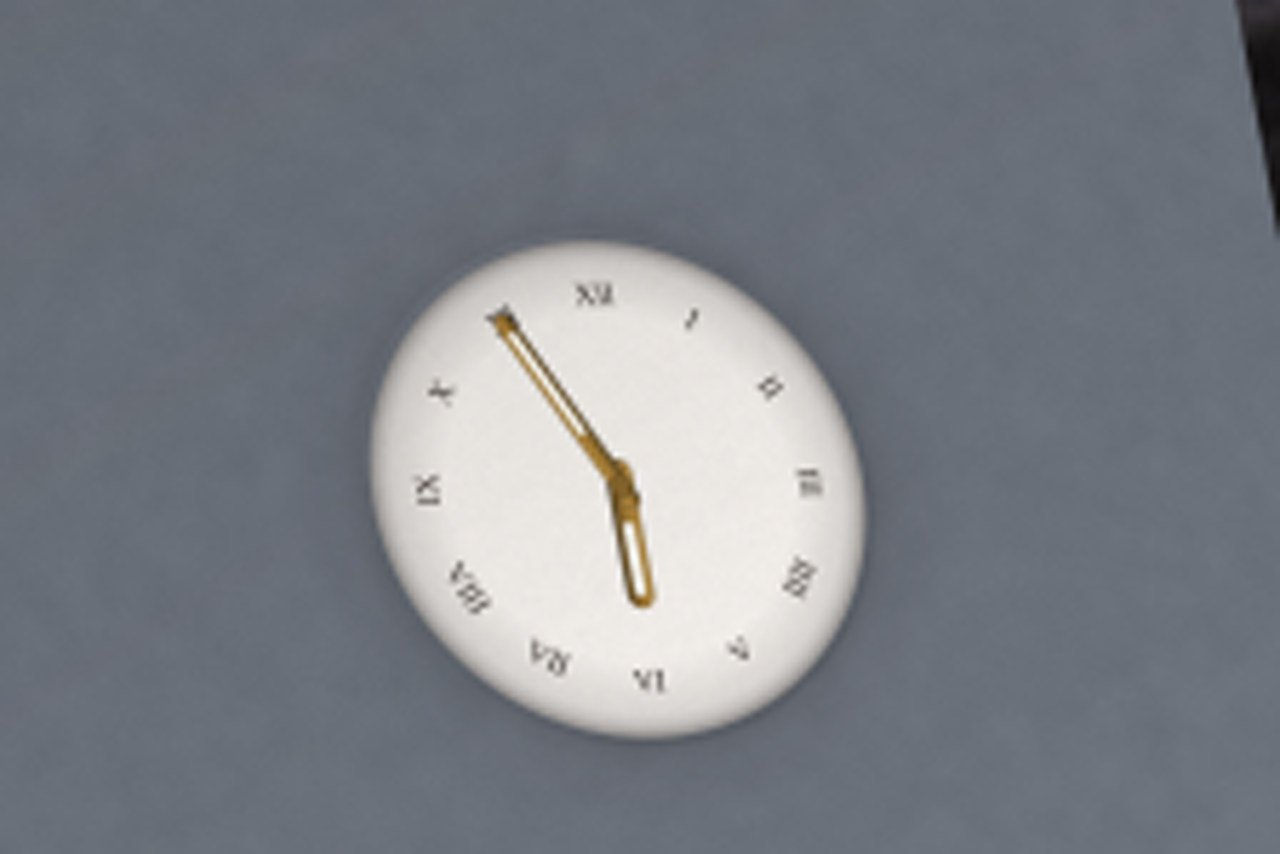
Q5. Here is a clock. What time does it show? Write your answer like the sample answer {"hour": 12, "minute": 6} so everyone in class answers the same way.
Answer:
{"hour": 5, "minute": 55}
